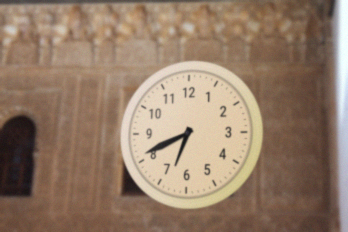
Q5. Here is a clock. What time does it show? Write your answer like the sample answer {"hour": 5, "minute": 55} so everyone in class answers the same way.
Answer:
{"hour": 6, "minute": 41}
